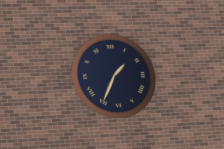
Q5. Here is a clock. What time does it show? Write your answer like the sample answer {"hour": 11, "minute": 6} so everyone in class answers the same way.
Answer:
{"hour": 1, "minute": 35}
